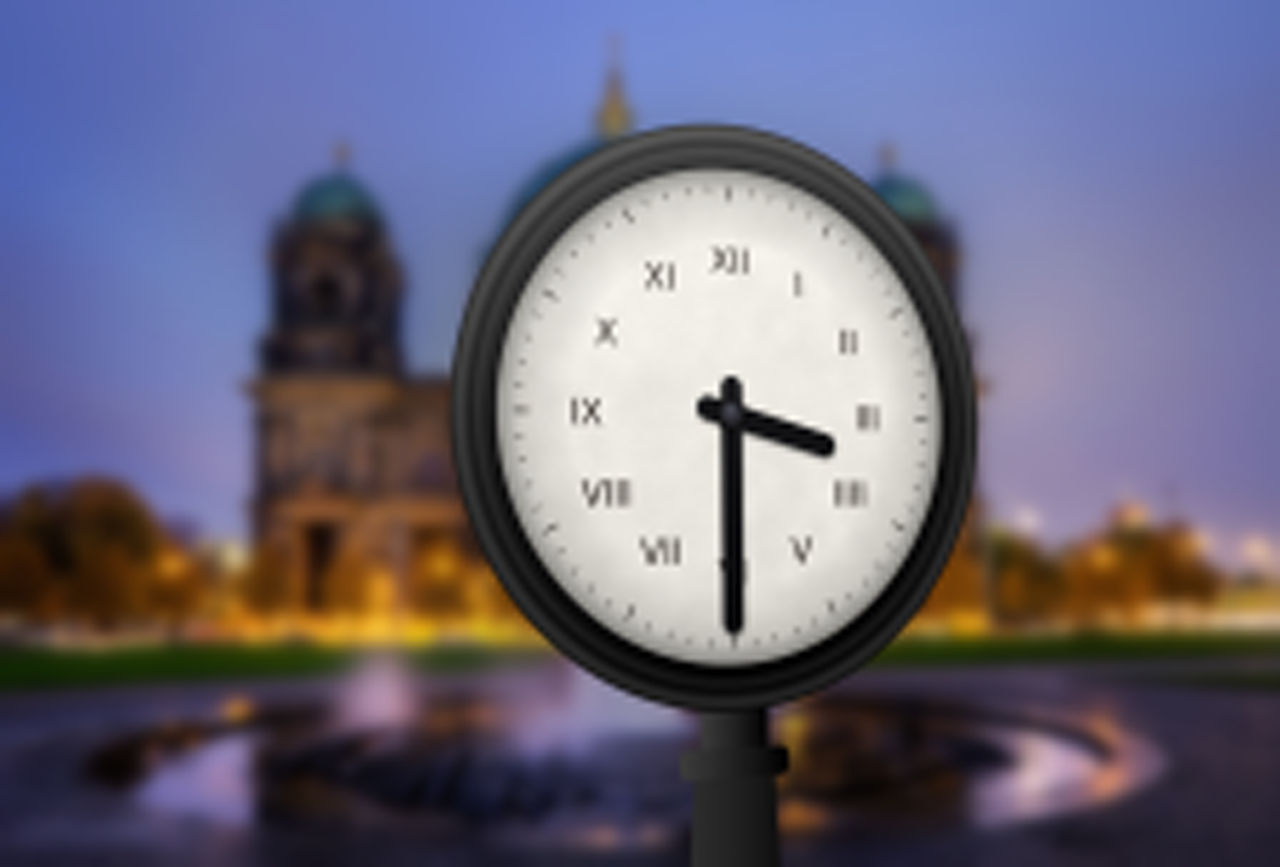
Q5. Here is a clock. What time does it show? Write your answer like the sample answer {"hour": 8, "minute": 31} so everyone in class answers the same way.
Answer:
{"hour": 3, "minute": 30}
